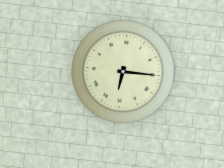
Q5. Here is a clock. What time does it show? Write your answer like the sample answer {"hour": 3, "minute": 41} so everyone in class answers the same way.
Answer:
{"hour": 6, "minute": 15}
